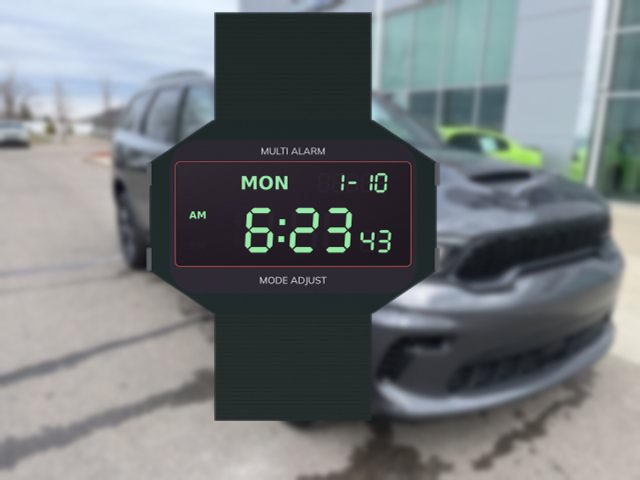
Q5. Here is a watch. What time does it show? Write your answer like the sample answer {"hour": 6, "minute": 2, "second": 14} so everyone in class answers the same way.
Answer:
{"hour": 6, "minute": 23, "second": 43}
